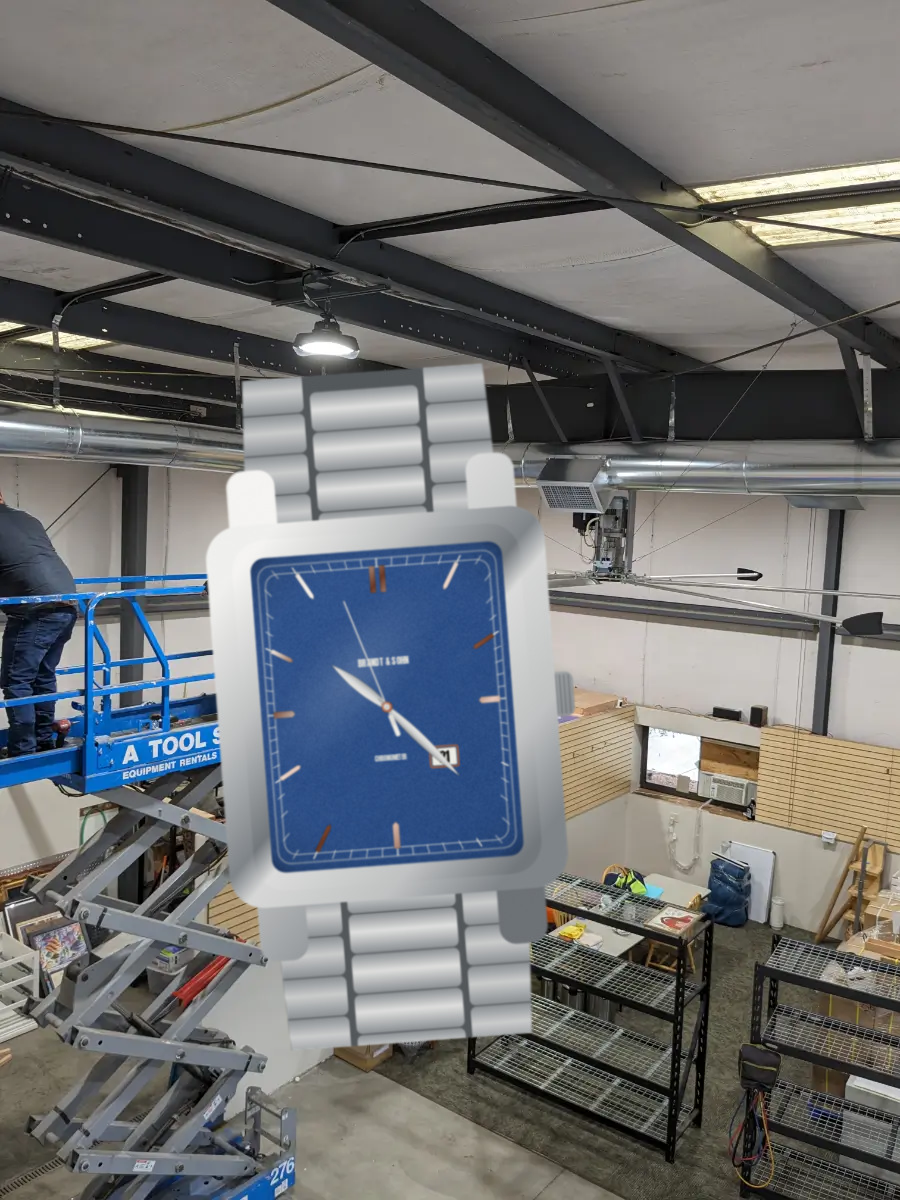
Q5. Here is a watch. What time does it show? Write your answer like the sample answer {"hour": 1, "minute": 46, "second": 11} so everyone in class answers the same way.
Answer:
{"hour": 10, "minute": 22, "second": 57}
